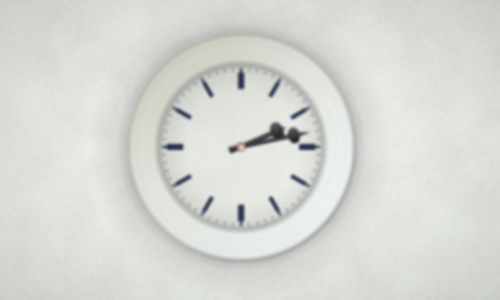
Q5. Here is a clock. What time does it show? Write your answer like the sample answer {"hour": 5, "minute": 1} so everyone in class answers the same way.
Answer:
{"hour": 2, "minute": 13}
